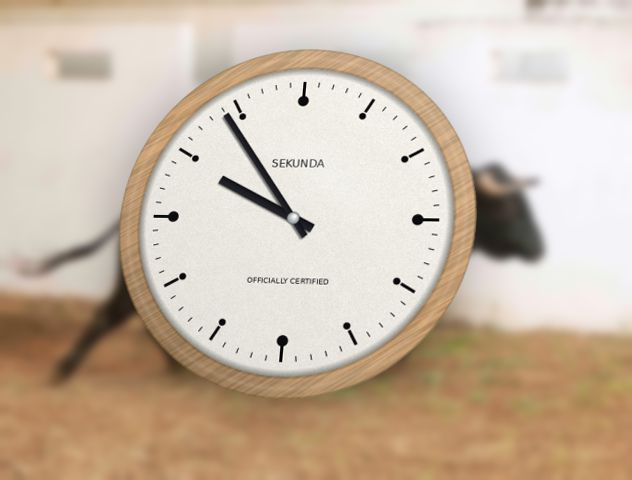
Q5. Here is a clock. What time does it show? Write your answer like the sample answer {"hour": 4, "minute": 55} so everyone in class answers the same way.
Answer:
{"hour": 9, "minute": 54}
